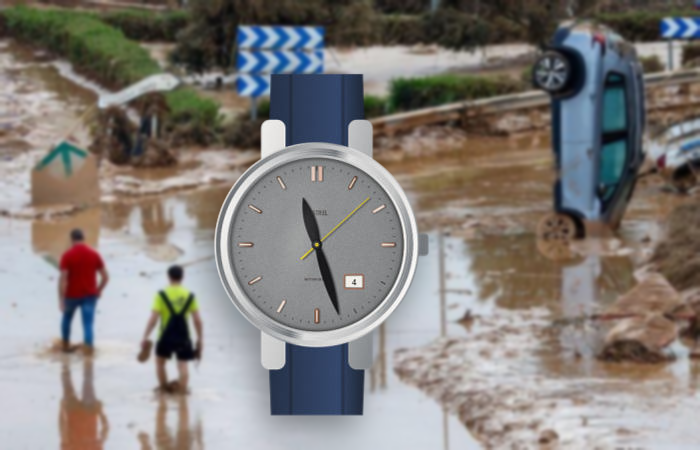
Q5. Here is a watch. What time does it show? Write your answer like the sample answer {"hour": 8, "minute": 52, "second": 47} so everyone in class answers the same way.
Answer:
{"hour": 11, "minute": 27, "second": 8}
